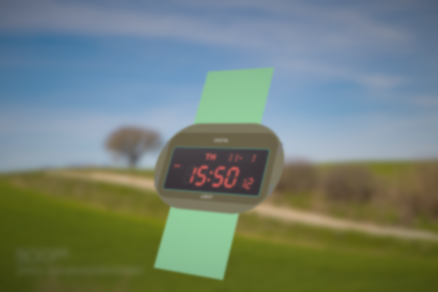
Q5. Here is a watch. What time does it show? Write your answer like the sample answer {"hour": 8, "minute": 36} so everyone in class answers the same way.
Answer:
{"hour": 15, "minute": 50}
